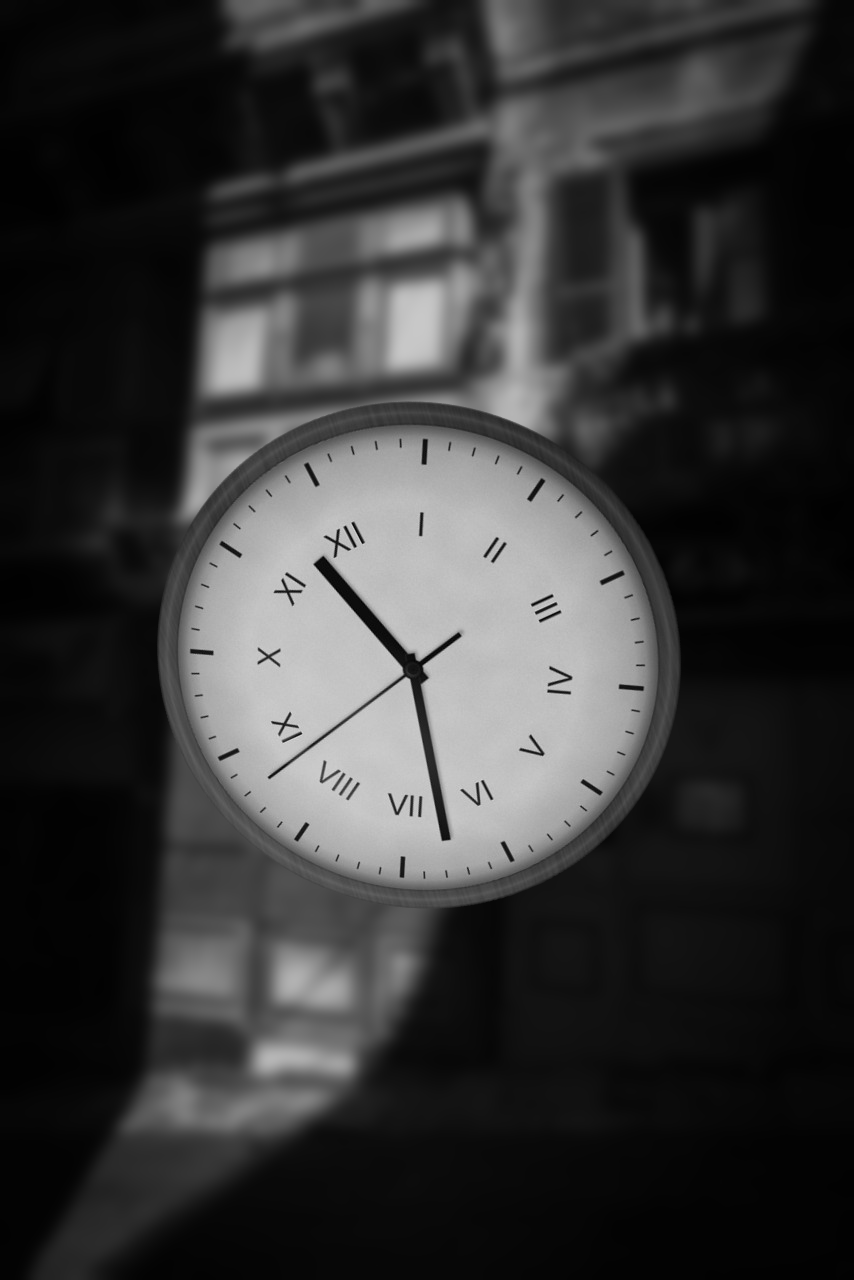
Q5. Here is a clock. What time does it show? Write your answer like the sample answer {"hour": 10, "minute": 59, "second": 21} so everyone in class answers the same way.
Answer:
{"hour": 11, "minute": 32, "second": 43}
